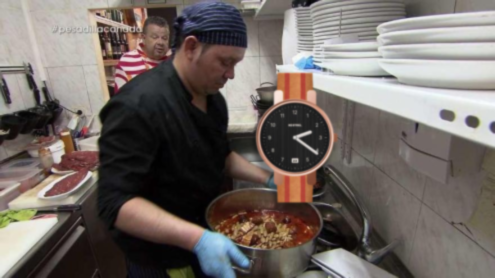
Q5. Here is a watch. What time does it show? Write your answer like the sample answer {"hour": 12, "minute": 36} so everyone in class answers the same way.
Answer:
{"hour": 2, "minute": 21}
